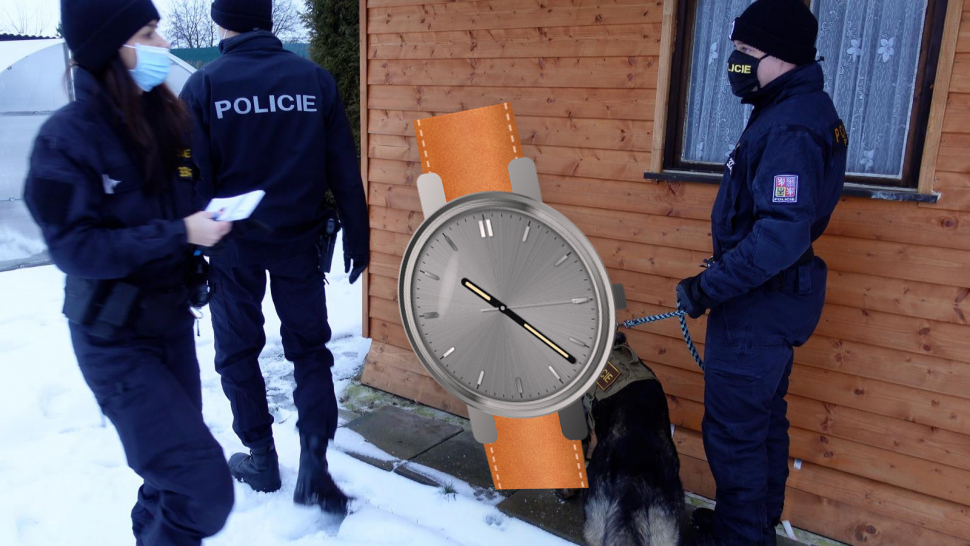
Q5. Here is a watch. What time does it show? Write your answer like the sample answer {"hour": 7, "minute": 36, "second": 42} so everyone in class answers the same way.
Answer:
{"hour": 10, "minute": 22, "second": 15}
